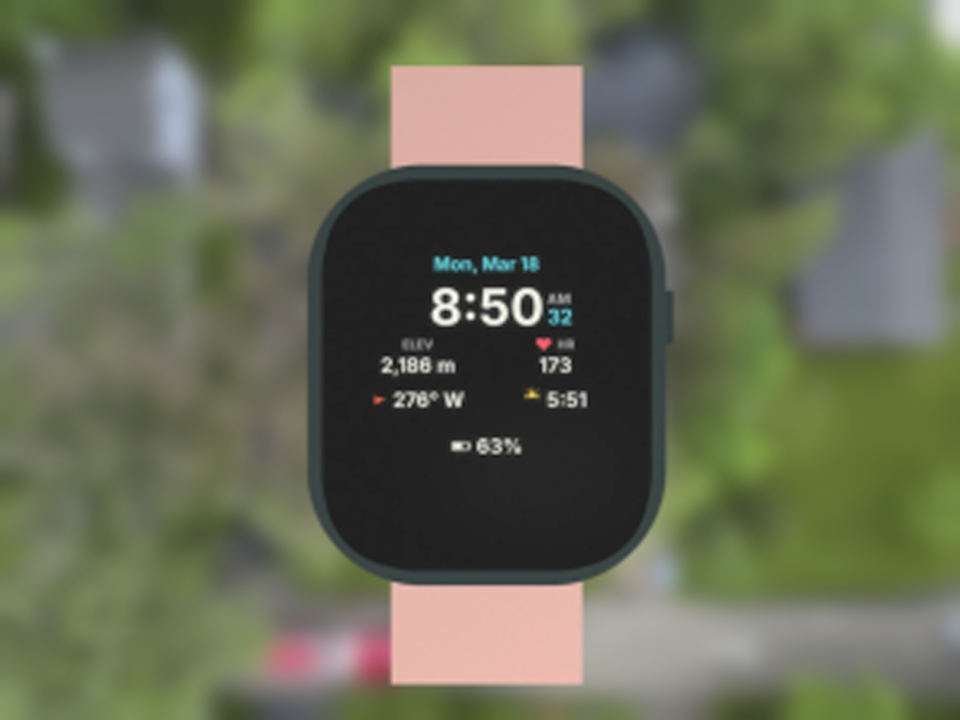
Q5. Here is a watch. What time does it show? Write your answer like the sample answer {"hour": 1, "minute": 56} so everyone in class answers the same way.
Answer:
{"hour": 8, "minute": 50}
